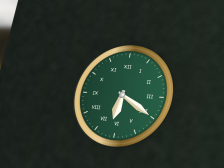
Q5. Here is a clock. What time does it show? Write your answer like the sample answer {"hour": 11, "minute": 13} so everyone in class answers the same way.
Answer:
{"hour": 6, "minute": 20}
